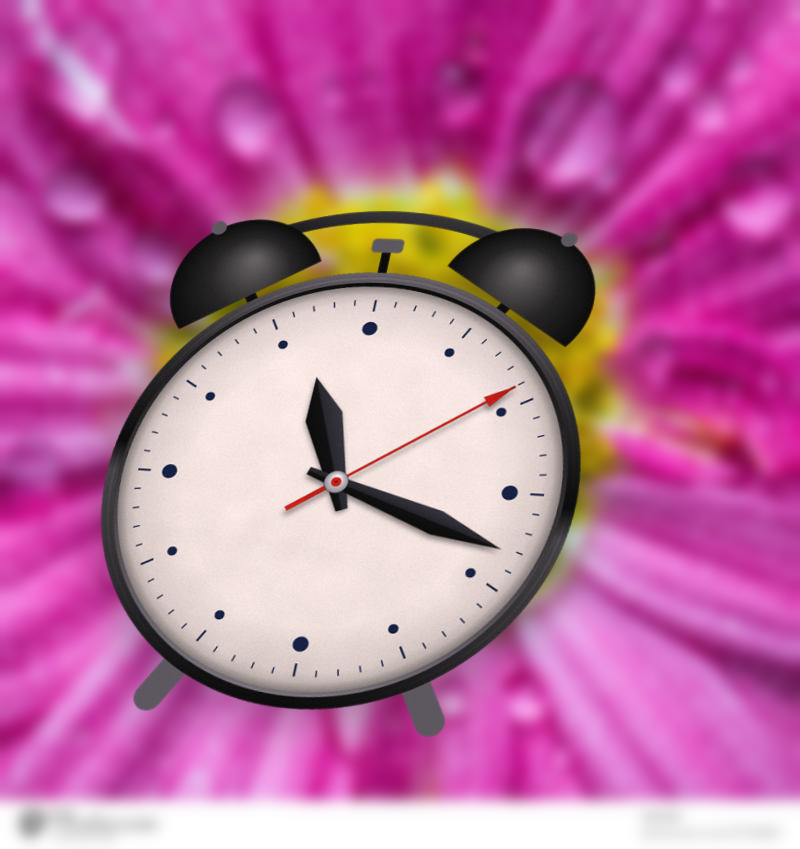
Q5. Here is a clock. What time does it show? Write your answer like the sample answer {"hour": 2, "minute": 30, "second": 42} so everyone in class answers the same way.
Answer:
{"hour": 11, "minute": 18, "second": 9}
